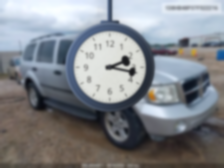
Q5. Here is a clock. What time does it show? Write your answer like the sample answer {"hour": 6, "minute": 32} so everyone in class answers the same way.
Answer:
{"hour": 2, "minute": 17}
